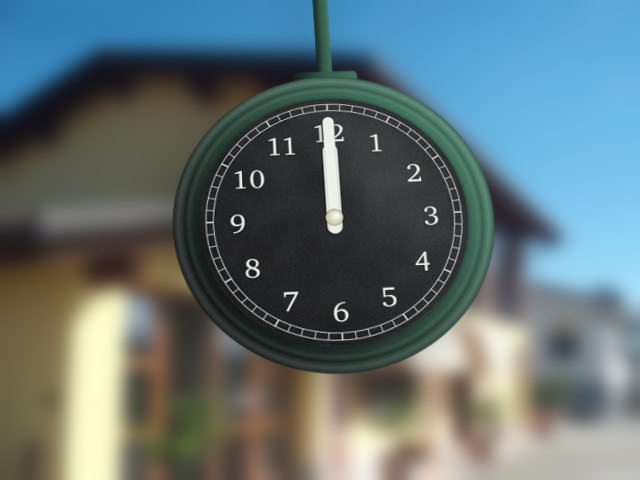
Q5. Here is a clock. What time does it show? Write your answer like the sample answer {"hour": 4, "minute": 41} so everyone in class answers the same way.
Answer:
{"hour": 12, "minute": 0}
